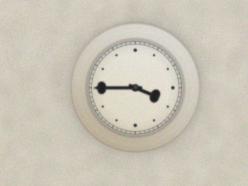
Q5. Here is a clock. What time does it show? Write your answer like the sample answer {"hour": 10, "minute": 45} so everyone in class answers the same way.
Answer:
{"hour": 3, "minute": 45}
